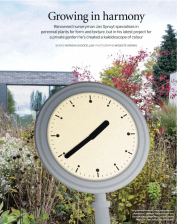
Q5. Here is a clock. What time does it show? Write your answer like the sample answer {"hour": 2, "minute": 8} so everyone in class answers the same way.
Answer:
{"hour": 1, "minute": 39}
